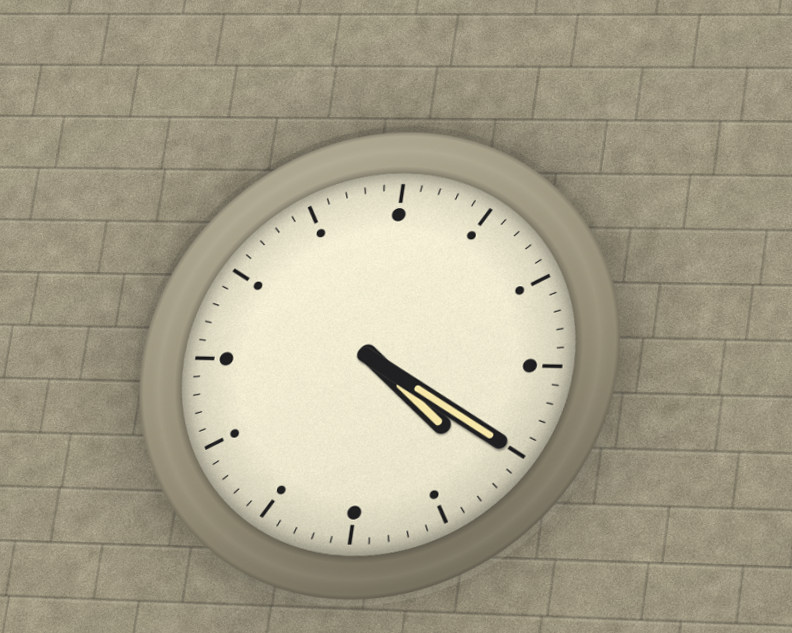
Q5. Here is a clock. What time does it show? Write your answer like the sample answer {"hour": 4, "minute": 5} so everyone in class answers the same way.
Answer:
{"hour": 4, "minute": 20}
